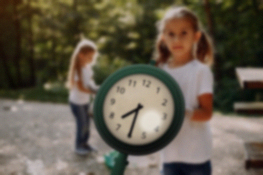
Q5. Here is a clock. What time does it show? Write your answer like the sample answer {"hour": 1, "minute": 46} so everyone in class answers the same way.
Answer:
{"hour": 7, "minute": 30}
